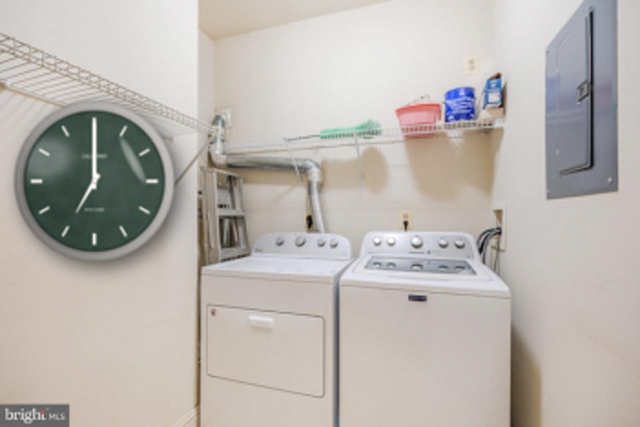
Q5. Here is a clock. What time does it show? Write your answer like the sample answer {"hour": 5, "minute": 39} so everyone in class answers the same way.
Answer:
{"hour": 7, "minute": 0}
